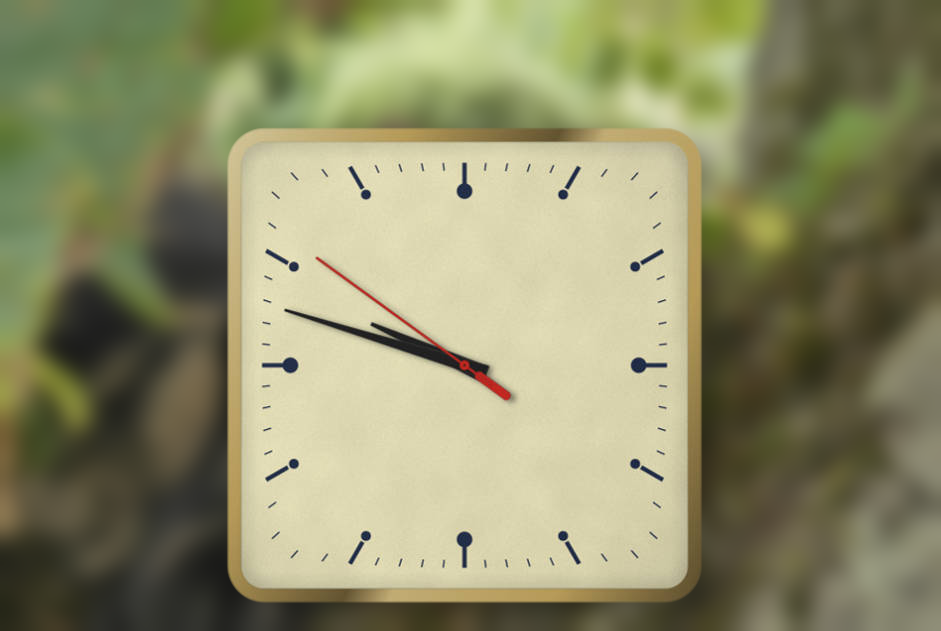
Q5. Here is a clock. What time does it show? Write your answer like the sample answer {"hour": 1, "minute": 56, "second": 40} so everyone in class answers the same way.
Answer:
{"hour": 9, "minute": 47, "second": 51}
